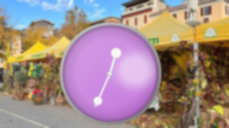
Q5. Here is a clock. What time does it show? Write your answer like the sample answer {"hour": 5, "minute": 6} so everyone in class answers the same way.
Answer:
{"hour": 12, "minute": 34}
